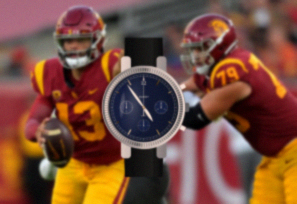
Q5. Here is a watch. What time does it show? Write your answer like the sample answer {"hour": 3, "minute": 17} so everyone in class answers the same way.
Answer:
{"hour": 4, "minute": 54}
